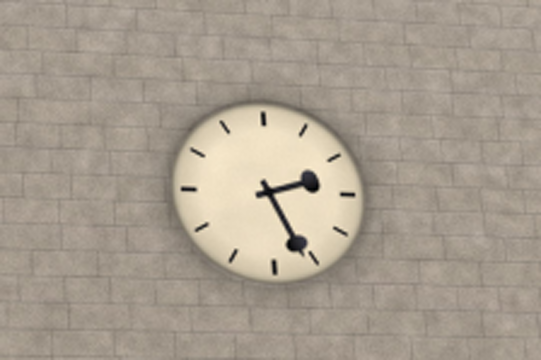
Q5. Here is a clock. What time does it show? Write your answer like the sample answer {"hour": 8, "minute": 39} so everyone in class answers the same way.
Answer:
{"hour": 2, "minute": 26}
